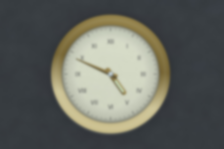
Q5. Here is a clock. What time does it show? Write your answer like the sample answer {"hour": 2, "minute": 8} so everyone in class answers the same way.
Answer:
{"hour": 4, "minute": 49}
